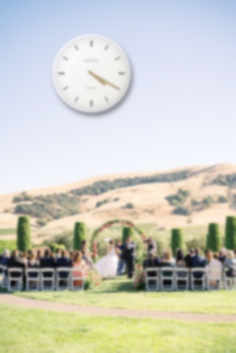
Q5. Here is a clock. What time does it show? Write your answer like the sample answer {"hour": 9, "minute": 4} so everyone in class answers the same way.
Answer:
{"hour": 4, "minute": 20}
